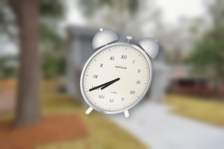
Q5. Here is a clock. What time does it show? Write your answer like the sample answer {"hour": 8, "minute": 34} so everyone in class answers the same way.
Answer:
{"hour": 7, "minute": 40}
